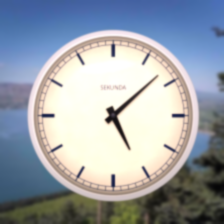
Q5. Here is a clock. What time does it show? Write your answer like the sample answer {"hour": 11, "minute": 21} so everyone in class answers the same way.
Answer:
{"hour": 5, "minute": 8}
